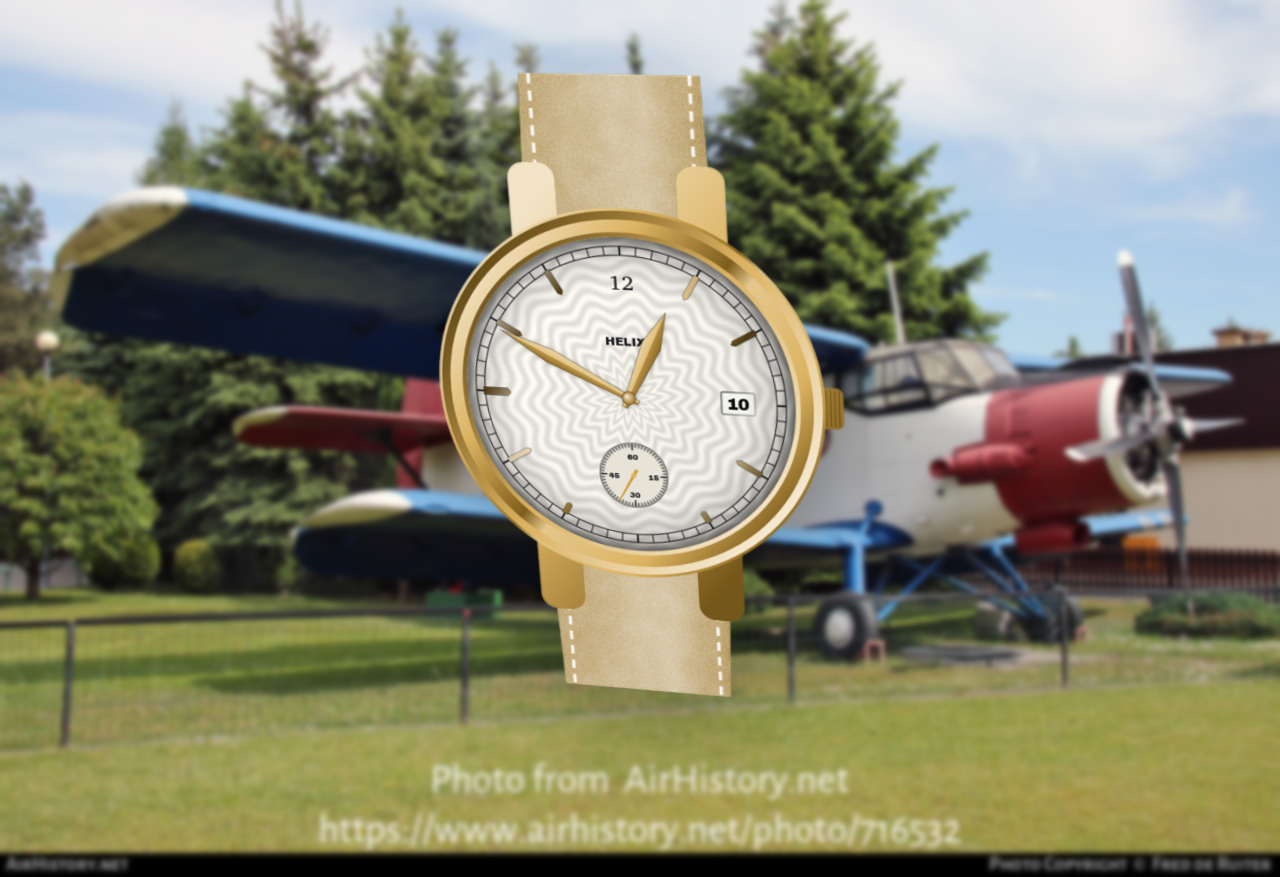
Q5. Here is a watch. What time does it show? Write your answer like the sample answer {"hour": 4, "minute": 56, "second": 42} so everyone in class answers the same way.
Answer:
{"hour": 12, "minute": 49, "second": 35}
